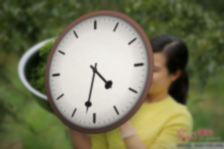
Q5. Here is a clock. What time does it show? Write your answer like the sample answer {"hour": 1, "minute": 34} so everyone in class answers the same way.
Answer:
{"hour": 4, "minute": 32}
